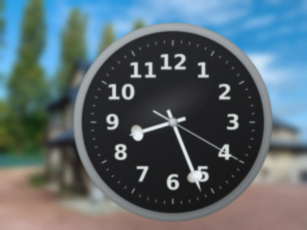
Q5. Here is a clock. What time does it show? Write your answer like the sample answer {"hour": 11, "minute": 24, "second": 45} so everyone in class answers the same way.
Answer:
{"hour": 8, "minute": 26, "second": 20}
